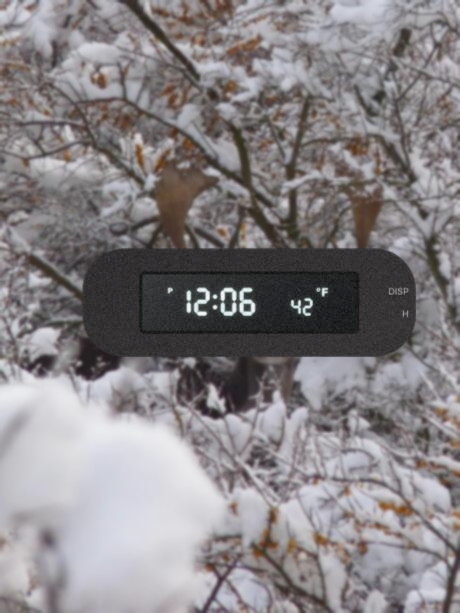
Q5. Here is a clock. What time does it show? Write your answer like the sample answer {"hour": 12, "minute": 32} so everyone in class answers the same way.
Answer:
{"hour": 12, "minute": 6}
